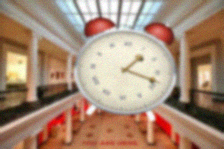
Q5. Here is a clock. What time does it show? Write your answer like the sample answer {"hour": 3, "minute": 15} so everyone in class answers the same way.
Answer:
{"hour": 1, "minute": 18}
